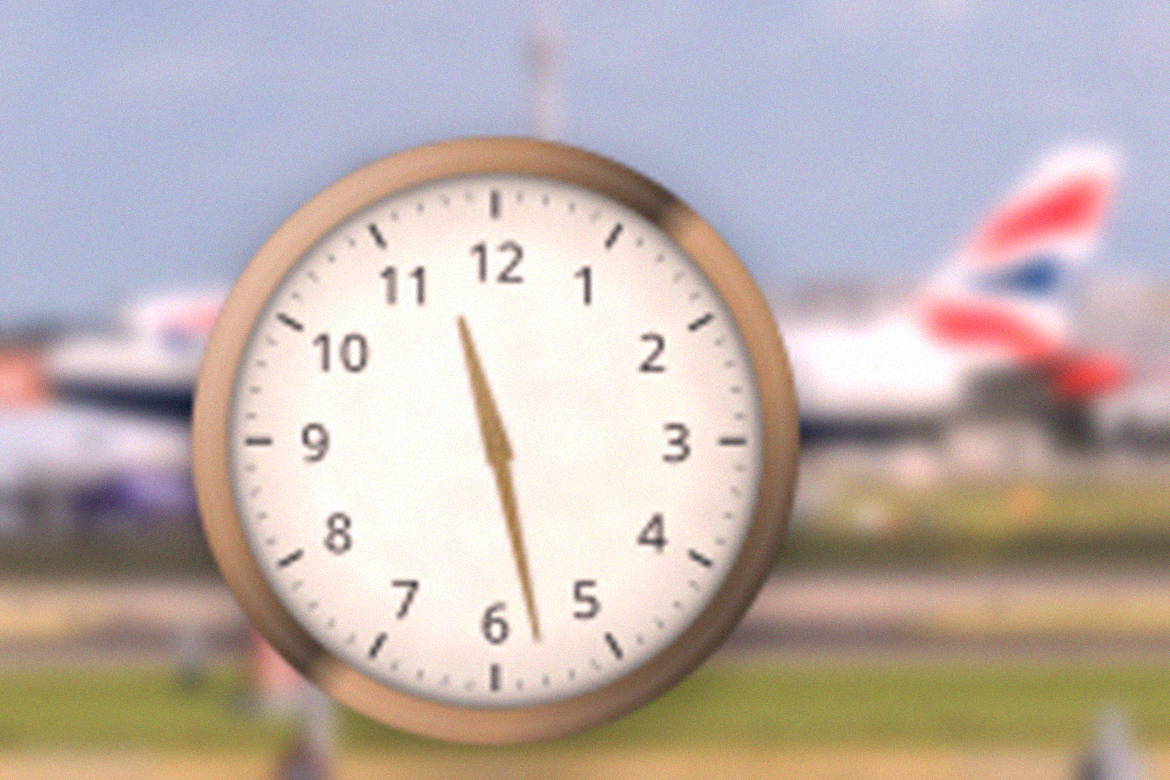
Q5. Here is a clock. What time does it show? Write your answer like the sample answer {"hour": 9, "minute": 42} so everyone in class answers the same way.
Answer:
{"hour": 11, "minute": 28}
